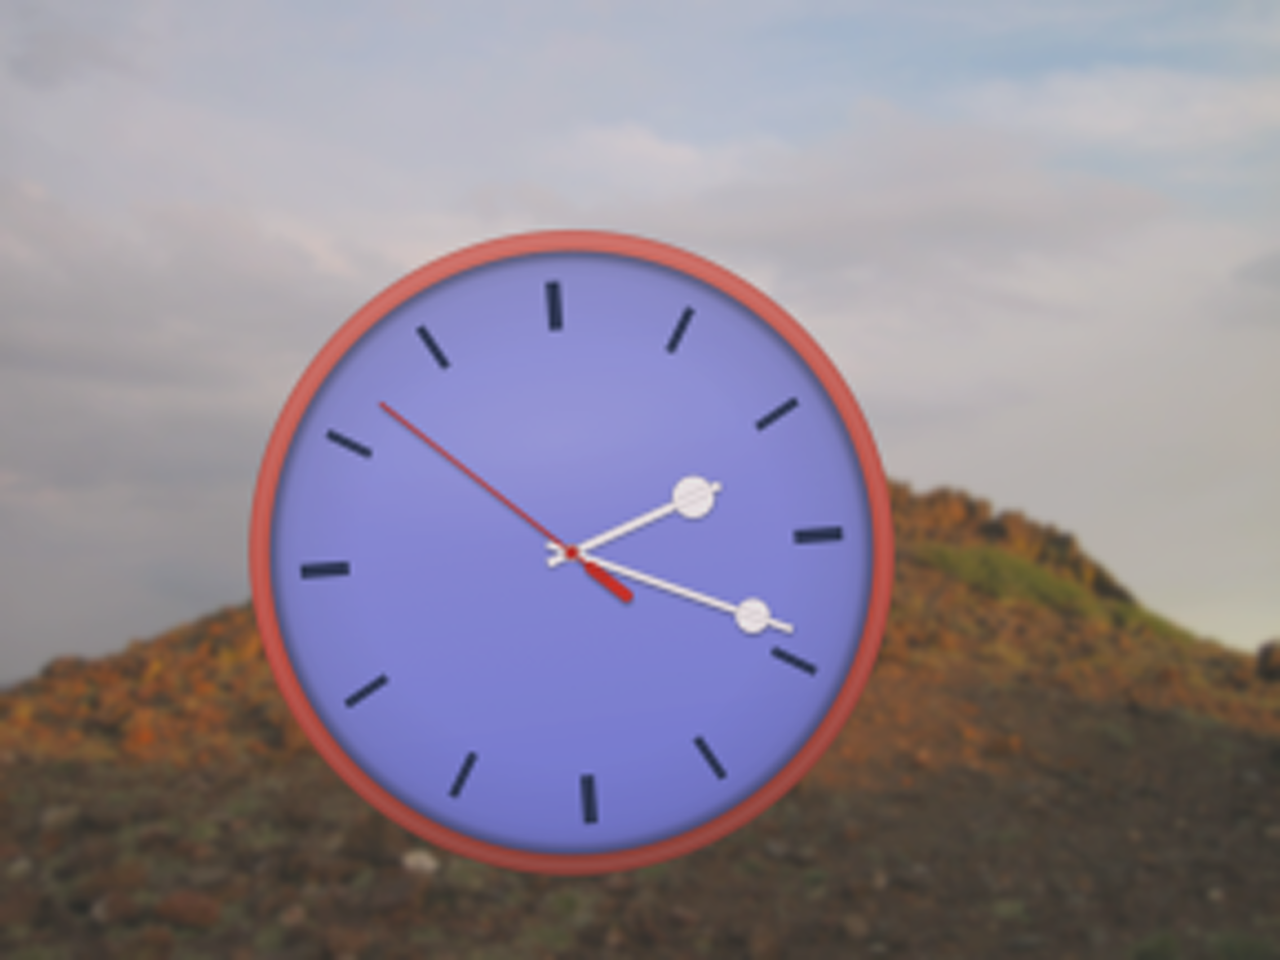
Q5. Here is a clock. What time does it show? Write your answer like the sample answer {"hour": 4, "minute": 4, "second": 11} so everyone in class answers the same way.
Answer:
{"hour": 2, "minute": 18, "second": 52}
